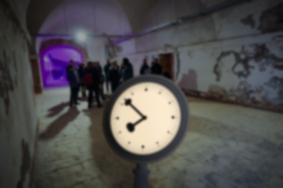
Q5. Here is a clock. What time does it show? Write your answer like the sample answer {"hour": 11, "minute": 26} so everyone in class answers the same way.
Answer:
{"hour": 7, "minute": 52}
